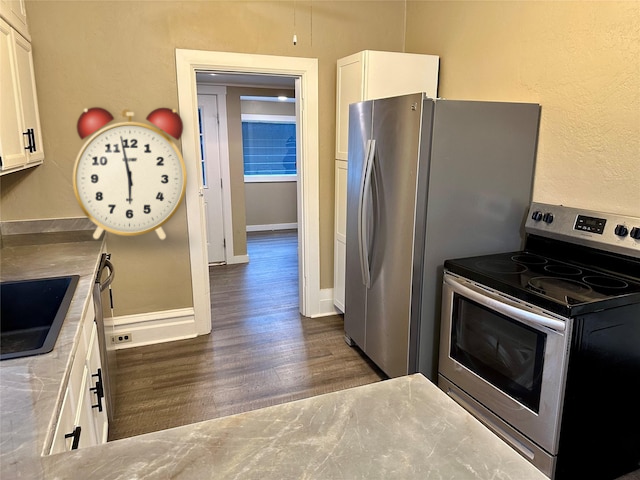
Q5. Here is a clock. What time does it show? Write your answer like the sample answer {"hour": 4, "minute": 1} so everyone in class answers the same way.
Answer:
{"hour": 5, "minute": 58}
